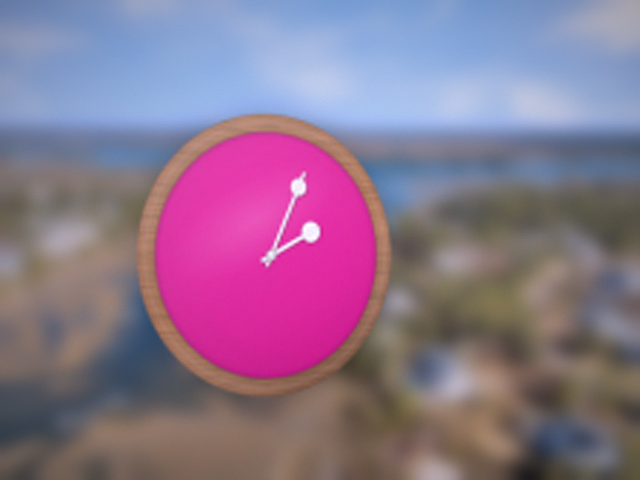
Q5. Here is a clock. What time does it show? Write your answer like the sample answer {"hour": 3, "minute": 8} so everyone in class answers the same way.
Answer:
{"hour": 2, "minute": 4}
